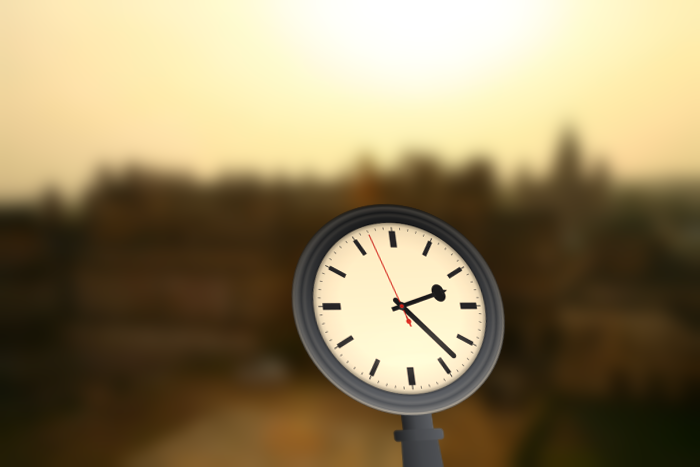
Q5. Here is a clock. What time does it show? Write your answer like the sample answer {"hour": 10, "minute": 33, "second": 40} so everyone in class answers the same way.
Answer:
{"hour": 2, "minute": 22, "second": 57}
